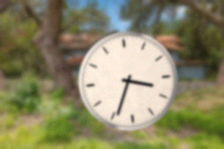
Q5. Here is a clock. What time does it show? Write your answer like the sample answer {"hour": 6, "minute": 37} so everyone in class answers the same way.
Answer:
{"hour": 3, "minute": 34}
